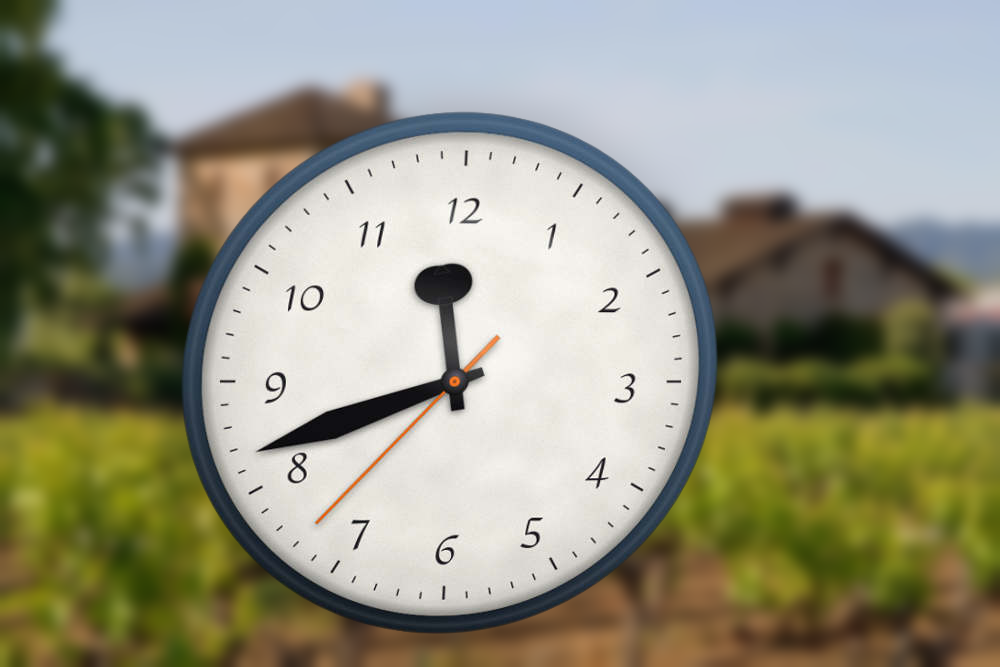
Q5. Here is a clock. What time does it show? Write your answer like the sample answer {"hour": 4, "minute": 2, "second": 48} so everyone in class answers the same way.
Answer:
{"hour": 11, "minute": 41, "second": 37}
